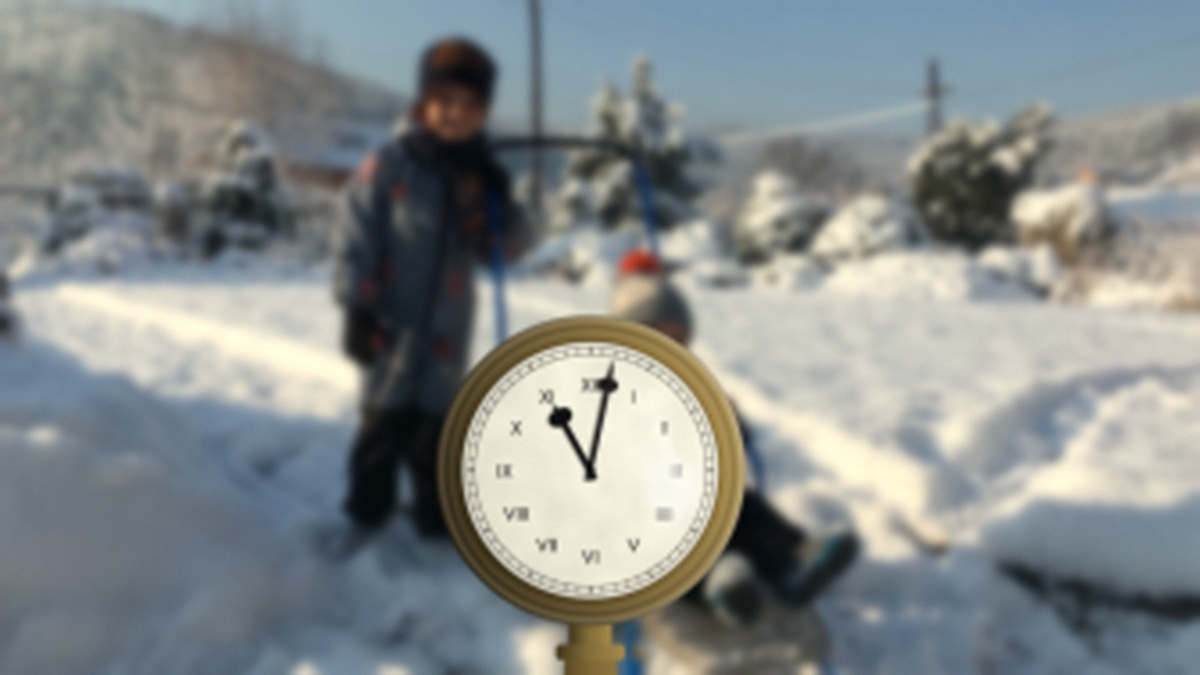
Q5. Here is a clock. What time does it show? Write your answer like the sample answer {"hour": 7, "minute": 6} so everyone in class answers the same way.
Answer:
{"hour": 11, "minute": 2}
